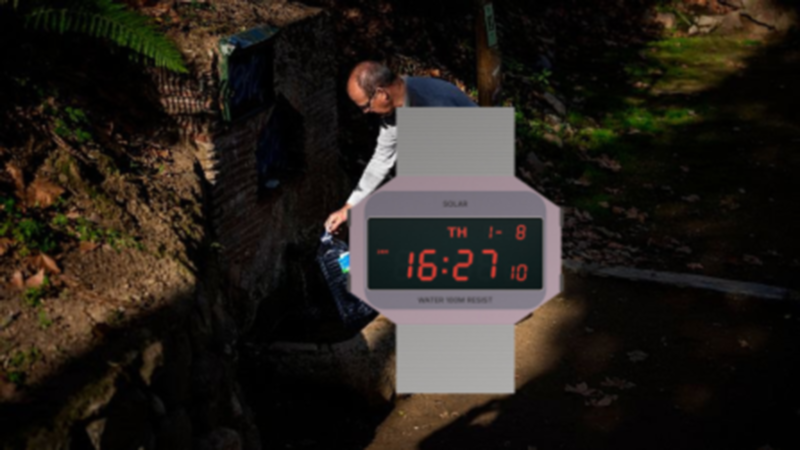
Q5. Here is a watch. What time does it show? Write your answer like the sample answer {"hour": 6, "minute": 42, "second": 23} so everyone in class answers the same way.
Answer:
{"hour": 16, "minute": 27, "second": 10}
